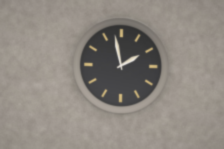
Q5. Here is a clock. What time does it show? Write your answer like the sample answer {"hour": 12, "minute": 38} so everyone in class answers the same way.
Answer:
{"hour": 1, "minute": 58}
